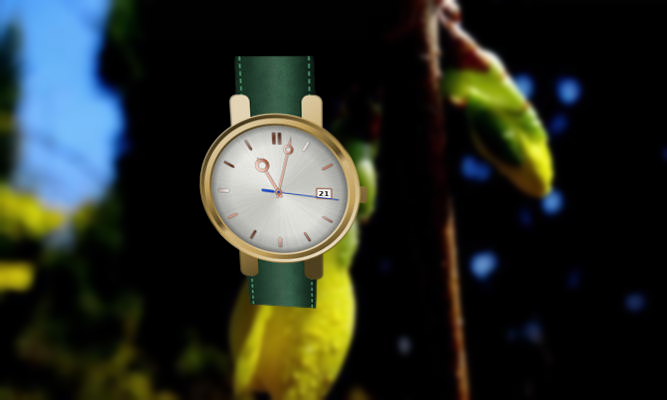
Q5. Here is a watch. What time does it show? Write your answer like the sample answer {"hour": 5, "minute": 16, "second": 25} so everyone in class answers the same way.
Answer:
{"hour": 11, "minute": 2, "second": 16}
